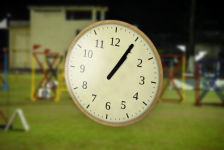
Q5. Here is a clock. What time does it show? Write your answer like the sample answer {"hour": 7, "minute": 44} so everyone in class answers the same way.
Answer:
{"hour": 1, "minute": 5}
